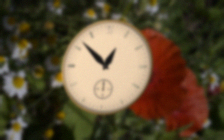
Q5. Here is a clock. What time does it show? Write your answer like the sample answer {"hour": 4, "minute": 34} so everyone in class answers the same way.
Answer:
{"hour": 12, "minute": 52}
